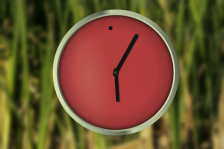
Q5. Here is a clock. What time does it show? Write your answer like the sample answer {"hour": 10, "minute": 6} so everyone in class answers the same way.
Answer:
{"hour": 6, "minute": 6}
